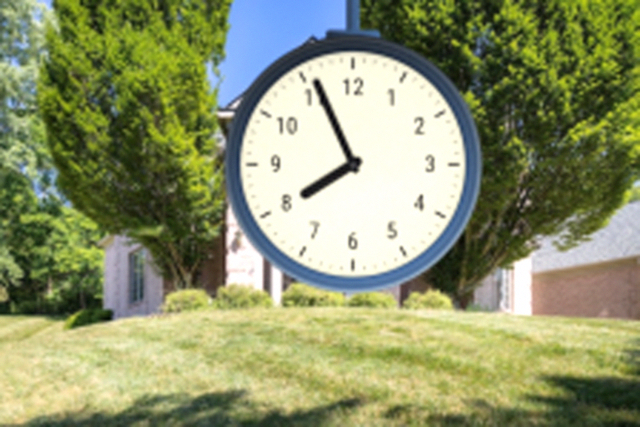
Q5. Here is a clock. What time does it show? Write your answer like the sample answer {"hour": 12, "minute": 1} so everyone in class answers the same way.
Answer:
{"hour": 7, "minute": 56}
